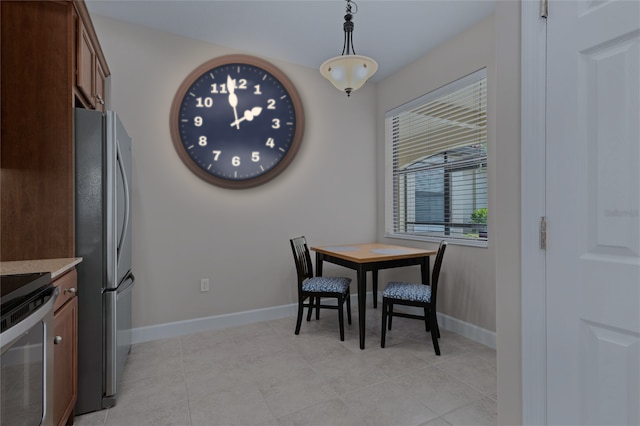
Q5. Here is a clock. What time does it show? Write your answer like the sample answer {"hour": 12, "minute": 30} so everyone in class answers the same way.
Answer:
{"hour": 1, "minute": 58}
